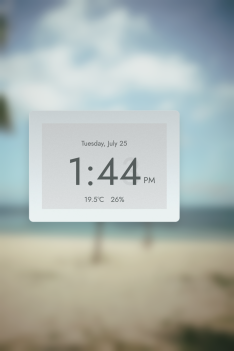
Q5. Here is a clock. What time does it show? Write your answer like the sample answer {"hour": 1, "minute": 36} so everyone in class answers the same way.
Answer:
{"hour": 1, "minute": 44}
